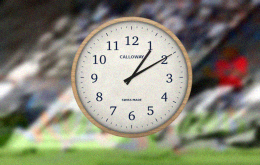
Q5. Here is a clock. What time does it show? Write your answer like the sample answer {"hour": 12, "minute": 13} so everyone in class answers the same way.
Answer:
{"hour": 1, "minute": 10}
